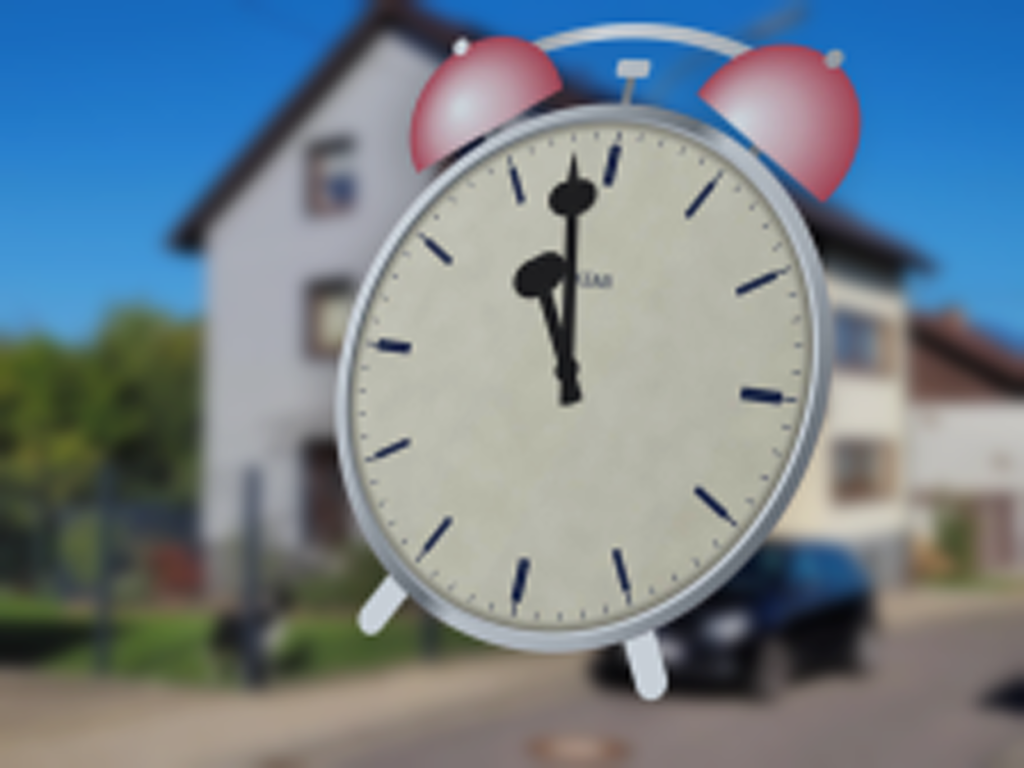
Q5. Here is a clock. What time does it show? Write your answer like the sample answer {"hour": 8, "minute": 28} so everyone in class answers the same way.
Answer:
{"hour": 10, "minute": 58}
